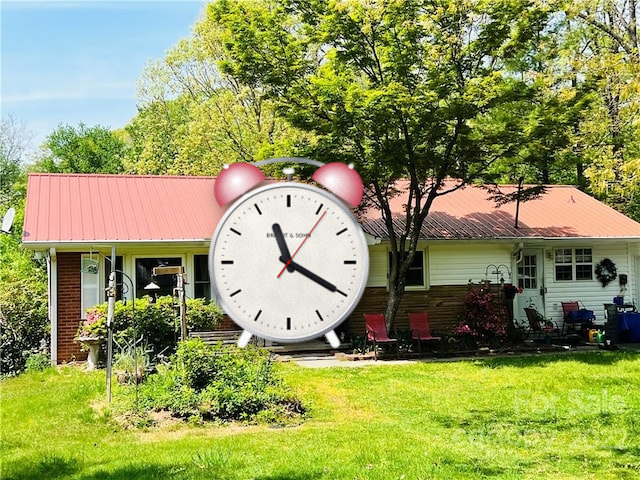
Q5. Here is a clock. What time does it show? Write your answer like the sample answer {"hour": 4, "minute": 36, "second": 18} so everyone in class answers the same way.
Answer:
{"hour": 11, "minute": 20, "second": 6}
